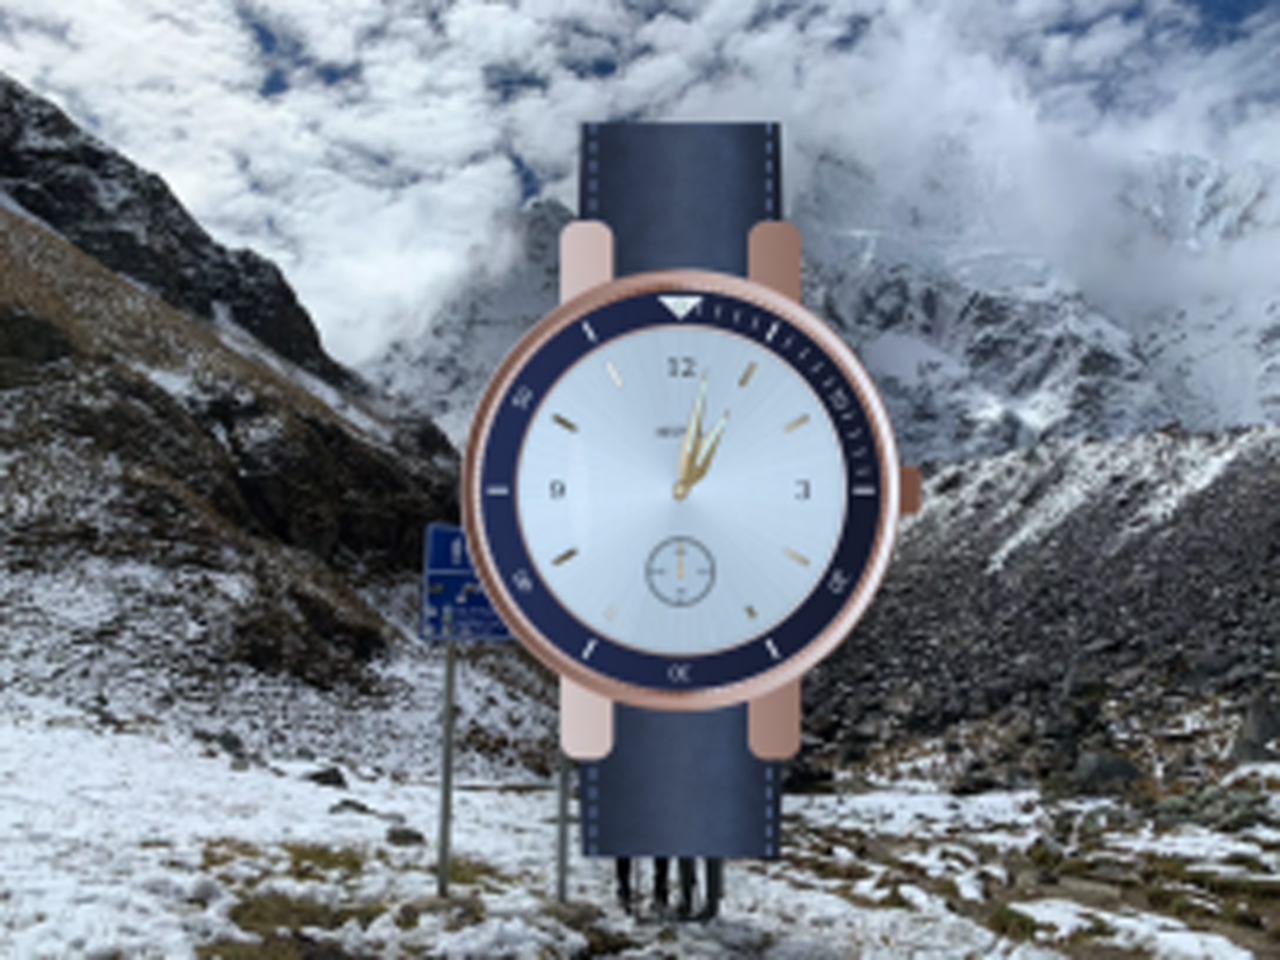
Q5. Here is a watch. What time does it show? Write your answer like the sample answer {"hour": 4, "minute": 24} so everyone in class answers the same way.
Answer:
{"hour": 1, "minute": 2}
